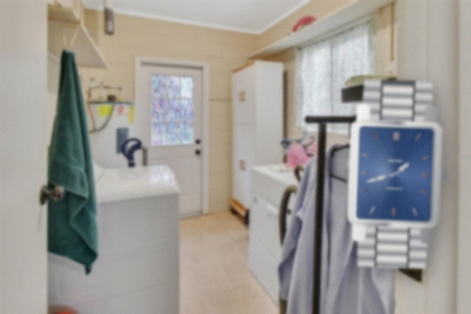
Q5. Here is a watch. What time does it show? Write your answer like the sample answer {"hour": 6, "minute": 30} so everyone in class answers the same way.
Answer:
{"hour": 1, "minute": 42}
